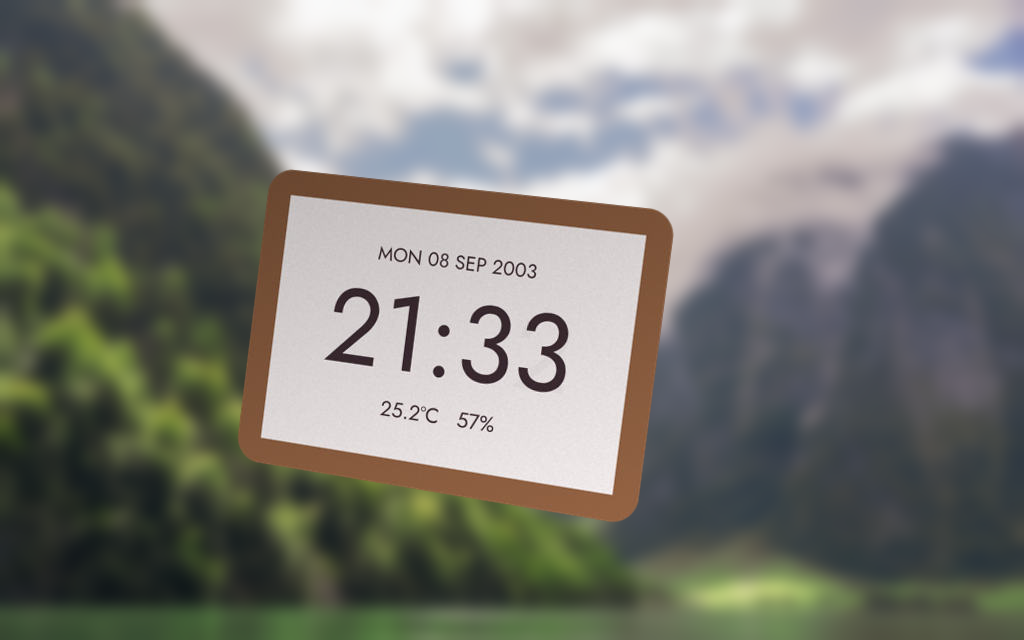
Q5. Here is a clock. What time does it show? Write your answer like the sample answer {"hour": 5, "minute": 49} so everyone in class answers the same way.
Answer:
{"hour": 21, "minute": 33}
